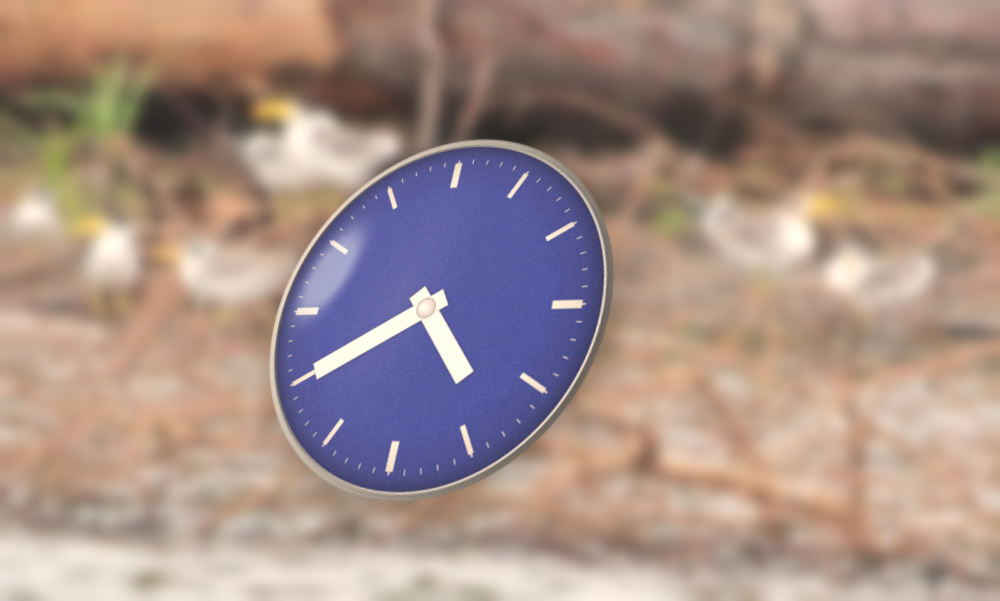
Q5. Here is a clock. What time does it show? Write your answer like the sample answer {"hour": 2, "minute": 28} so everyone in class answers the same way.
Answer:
{"hour": 4, "minute": 40}
